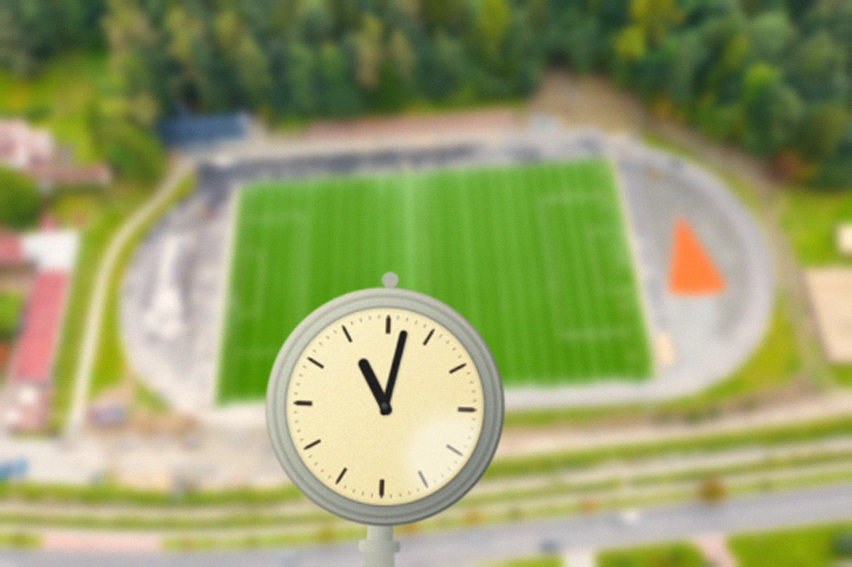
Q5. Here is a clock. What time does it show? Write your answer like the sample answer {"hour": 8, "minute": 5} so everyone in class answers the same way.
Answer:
{"hour": 11, "minute": 2}
